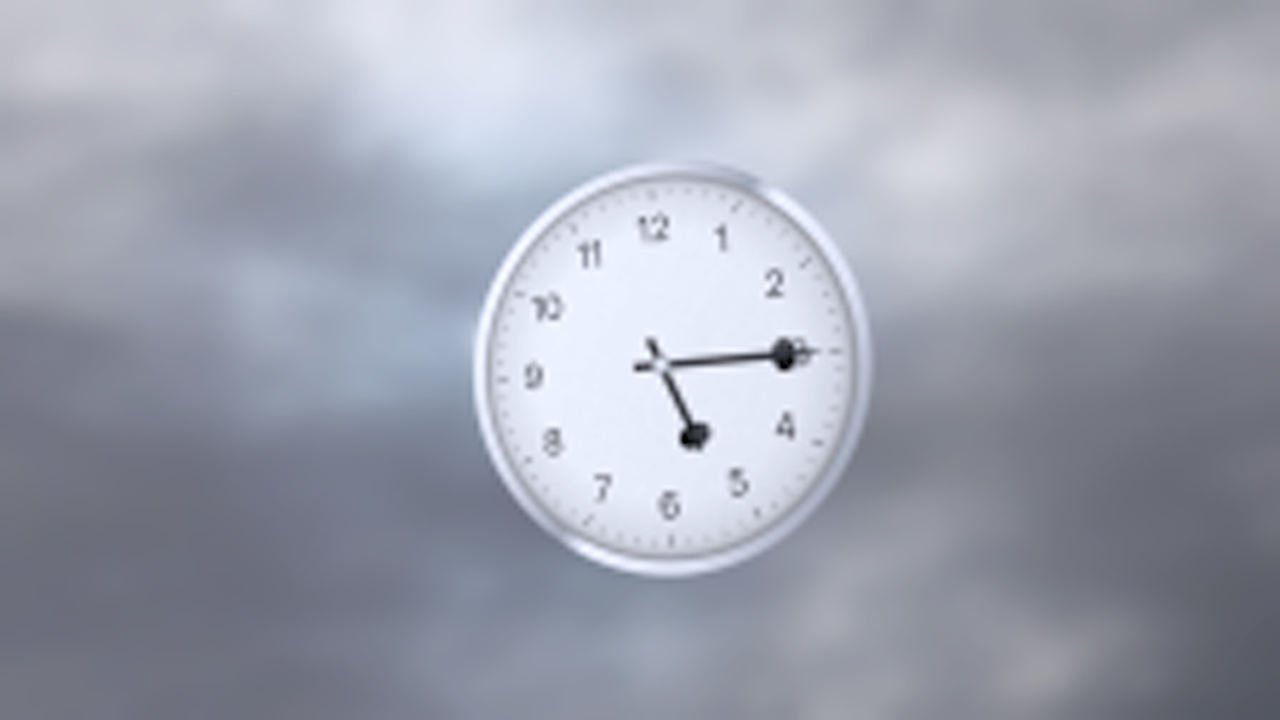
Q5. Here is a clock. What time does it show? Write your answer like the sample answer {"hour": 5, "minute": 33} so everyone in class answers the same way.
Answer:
{"hour": 5, "minute": 15}
